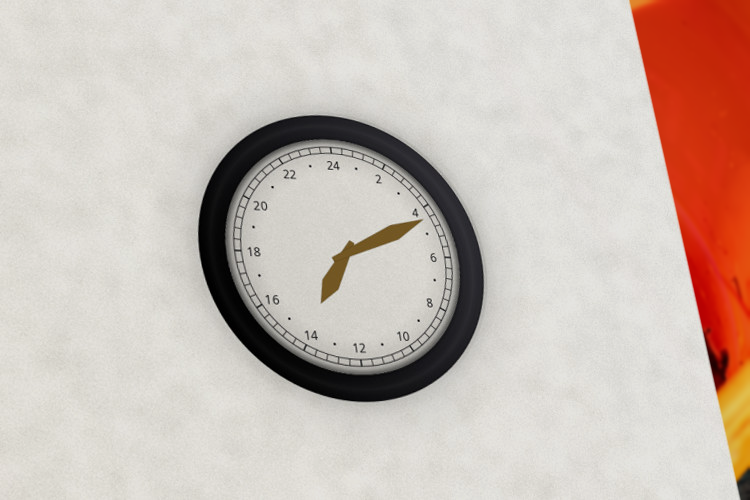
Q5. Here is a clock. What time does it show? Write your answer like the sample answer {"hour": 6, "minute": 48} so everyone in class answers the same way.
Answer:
{"hour": 14, "minute": 11}
